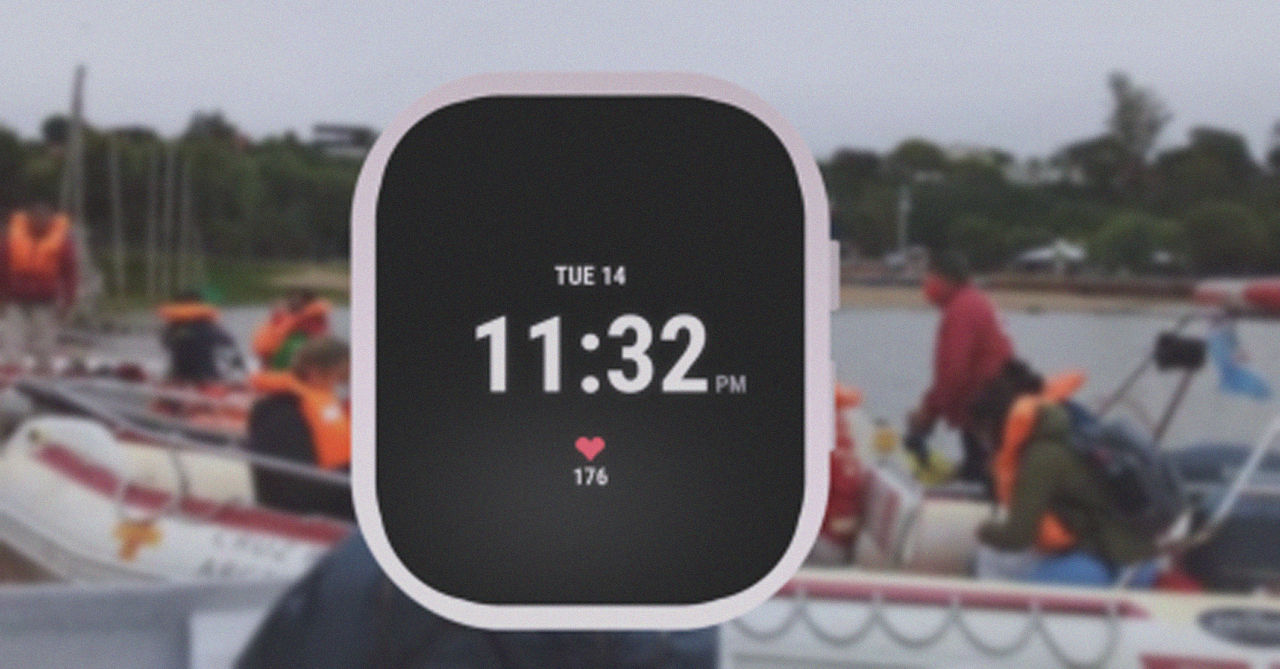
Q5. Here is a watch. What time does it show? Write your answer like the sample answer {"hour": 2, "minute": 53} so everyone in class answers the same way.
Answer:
{"hour": 11, "minute": 32}
